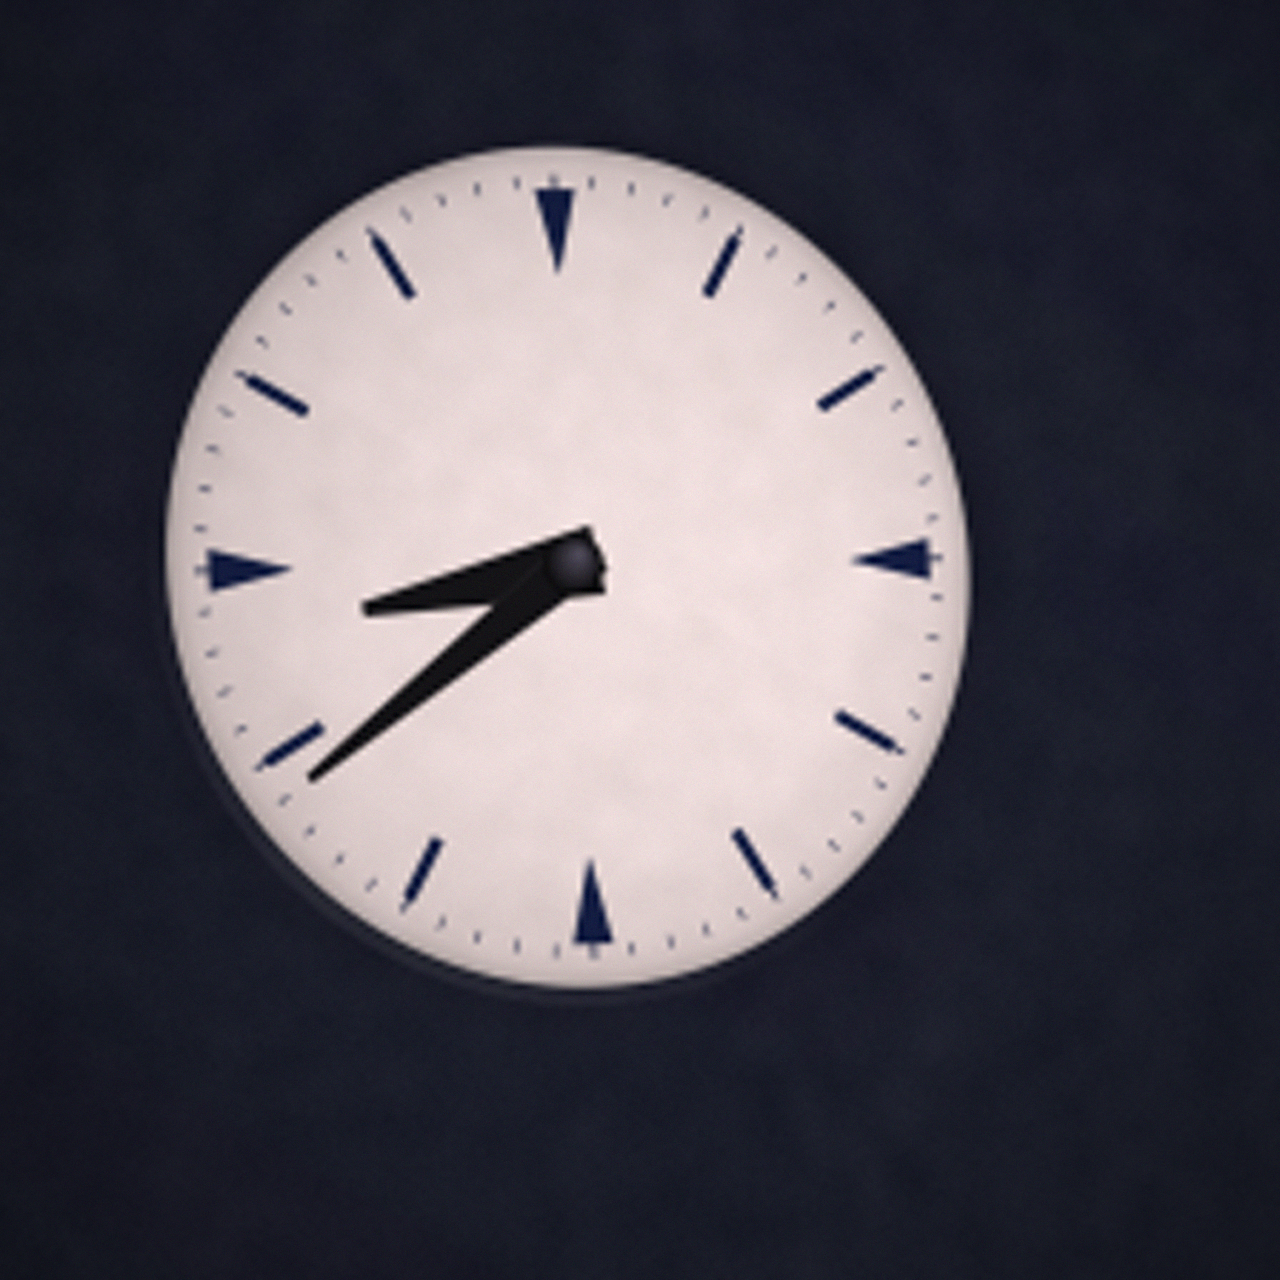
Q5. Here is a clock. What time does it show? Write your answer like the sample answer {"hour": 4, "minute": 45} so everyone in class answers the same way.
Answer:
{"hour": 8, "minute": 39}
